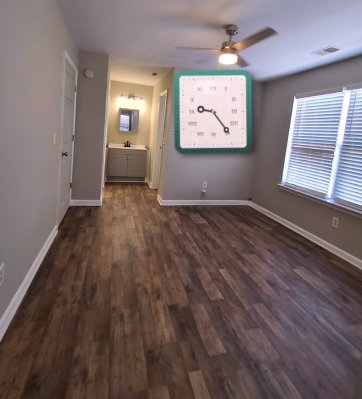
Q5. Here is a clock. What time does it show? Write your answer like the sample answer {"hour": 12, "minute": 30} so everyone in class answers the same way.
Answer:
{"hour": 9, "minute": 24}
